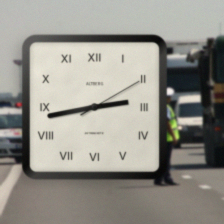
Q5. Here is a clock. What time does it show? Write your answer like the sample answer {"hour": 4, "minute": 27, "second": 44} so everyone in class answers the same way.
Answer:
{"hour": 2, "minute": 43, "second": 10}
